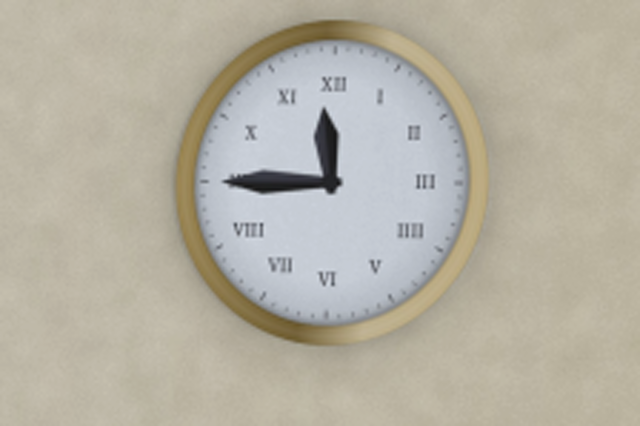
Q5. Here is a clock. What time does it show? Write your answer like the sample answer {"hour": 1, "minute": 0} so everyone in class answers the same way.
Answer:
{"hour": 11, "minute": 45}
